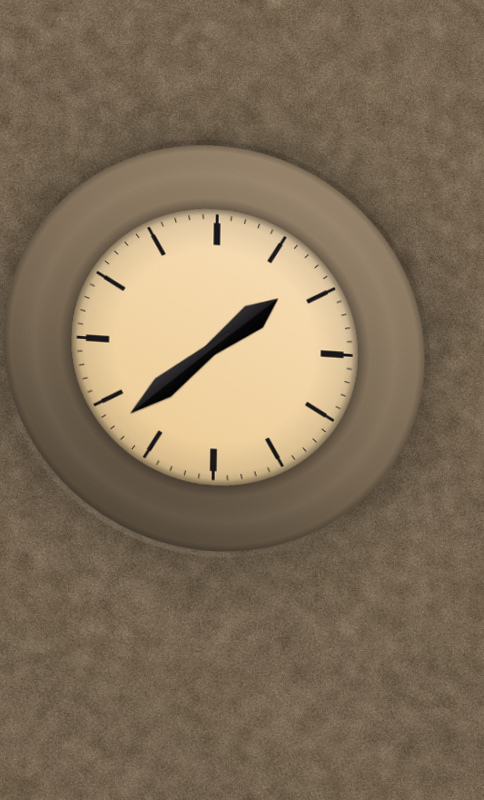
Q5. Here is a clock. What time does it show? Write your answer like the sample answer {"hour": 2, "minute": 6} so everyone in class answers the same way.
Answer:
{"hour": 1, "minute": 38}
